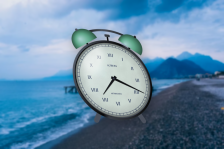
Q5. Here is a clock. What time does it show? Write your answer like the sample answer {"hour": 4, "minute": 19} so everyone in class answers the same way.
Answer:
{"hour": 7, "minute": 19}
